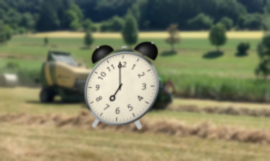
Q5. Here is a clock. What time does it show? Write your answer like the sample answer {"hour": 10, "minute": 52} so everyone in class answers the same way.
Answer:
{"hour": 6, "minute": 59}
